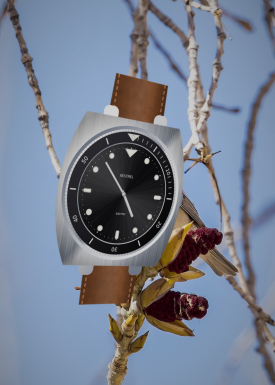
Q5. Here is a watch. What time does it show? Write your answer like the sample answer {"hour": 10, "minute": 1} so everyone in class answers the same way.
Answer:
{"hour": 4, "minute": 53}
